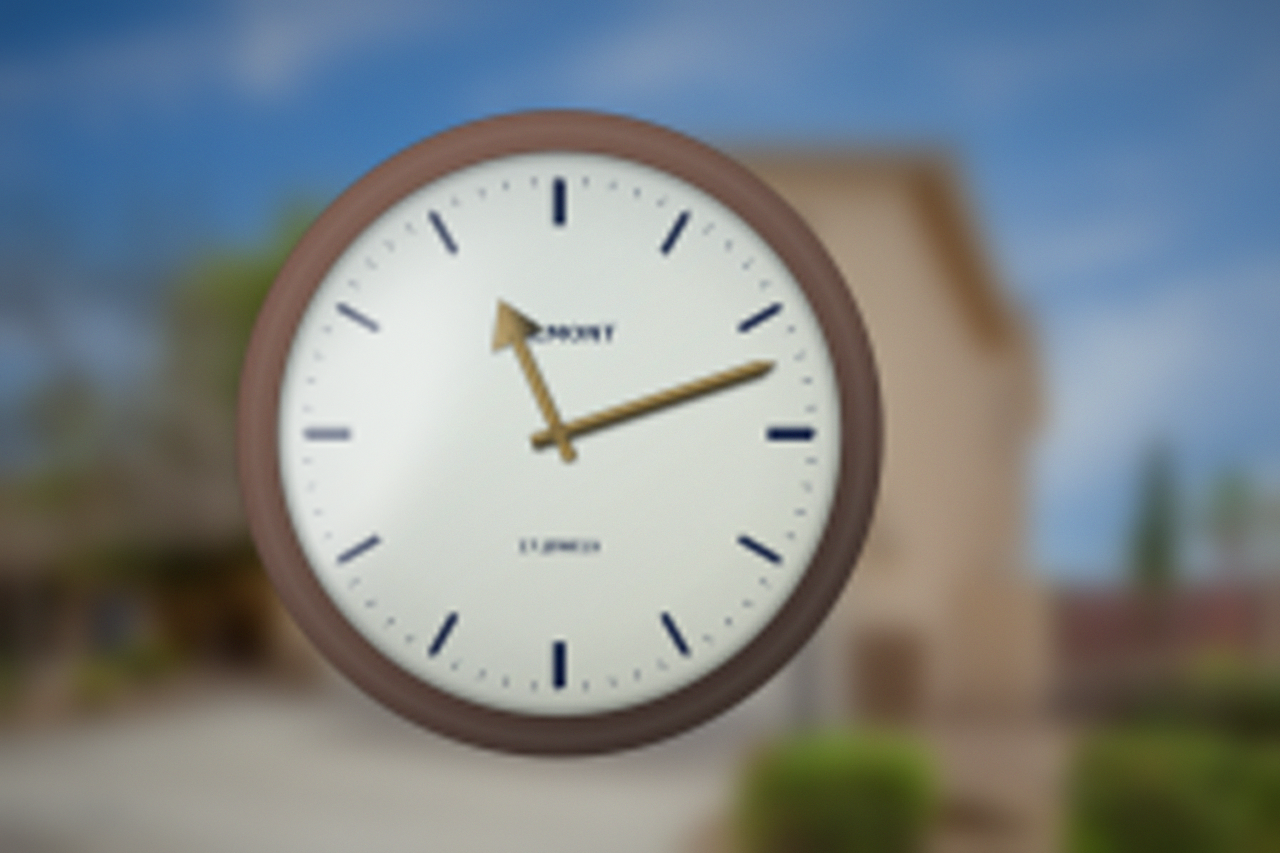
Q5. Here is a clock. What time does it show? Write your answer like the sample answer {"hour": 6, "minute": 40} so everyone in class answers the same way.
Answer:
{"hour": 11, "minute": 12}
